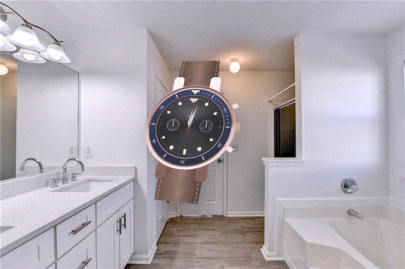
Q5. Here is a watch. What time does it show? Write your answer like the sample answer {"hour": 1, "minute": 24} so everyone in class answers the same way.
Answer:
{"hour": 12, "minute": 2}
